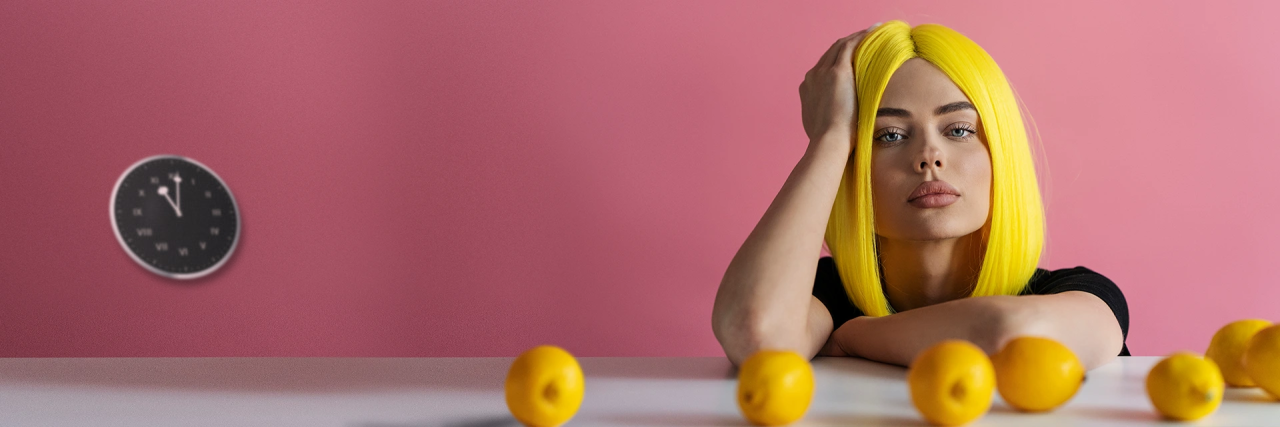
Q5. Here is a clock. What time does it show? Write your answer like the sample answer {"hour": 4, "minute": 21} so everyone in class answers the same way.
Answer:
{"hour": 11, "minute": 1}
